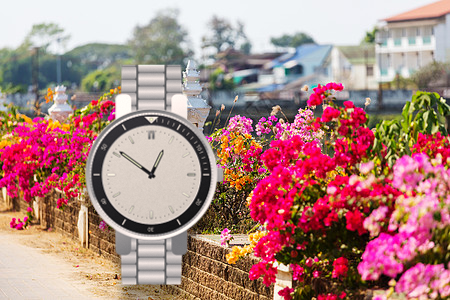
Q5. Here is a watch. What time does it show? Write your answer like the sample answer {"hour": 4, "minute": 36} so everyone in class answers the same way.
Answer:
{"hour": 12, "minute": 51}
